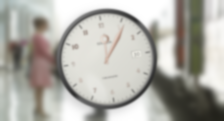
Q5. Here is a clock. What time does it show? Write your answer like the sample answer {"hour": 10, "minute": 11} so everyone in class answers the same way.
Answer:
{"hour": 12, "minute": 6}
